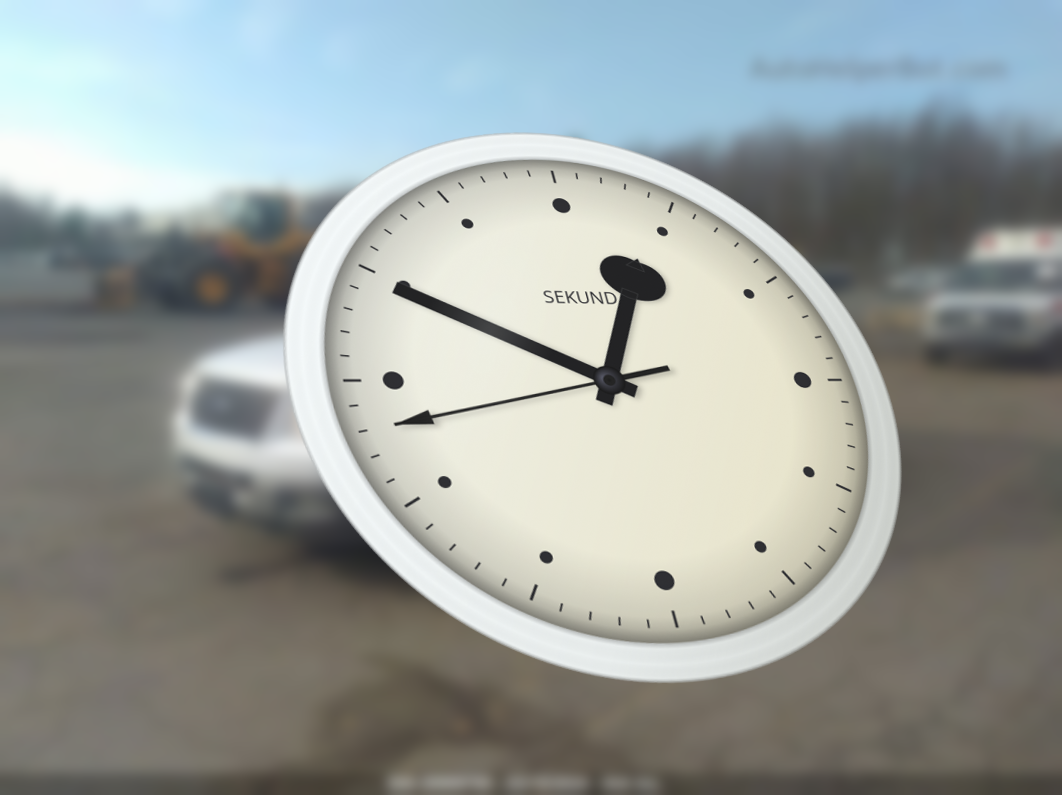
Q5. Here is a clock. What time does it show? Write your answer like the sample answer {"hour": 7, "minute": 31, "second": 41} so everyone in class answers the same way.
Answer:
{"hour": 12, "minute": 49, "second": 43}
